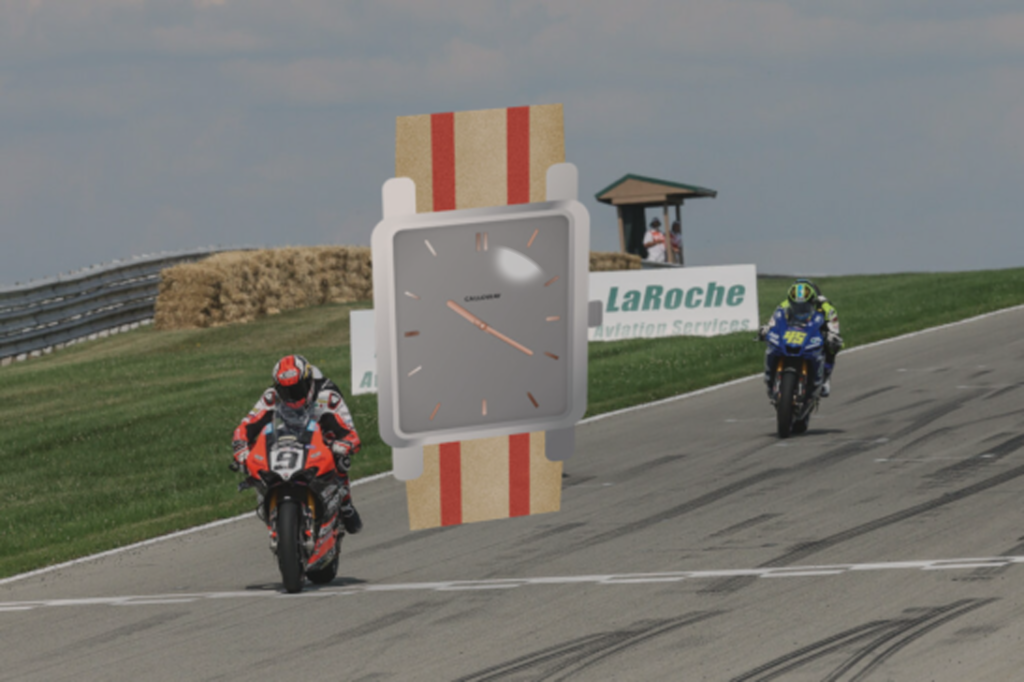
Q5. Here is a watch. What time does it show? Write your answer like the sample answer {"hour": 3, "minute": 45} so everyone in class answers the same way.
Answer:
{"hour": 10, "minute": 21}
